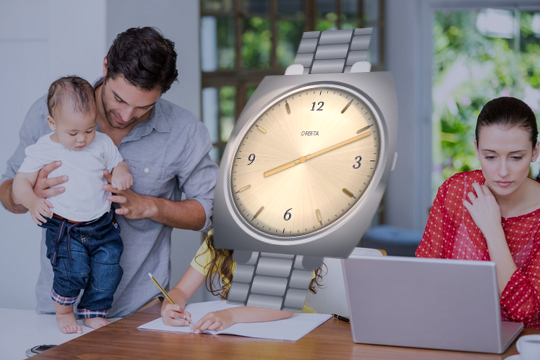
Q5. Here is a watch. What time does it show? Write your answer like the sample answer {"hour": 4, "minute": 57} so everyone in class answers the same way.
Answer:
{"hour": 8, "minute": 11}
